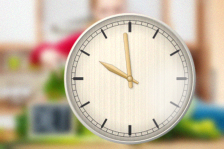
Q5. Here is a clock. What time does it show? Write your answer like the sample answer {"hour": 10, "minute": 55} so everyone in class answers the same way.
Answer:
{"hour": 9, "minute": 59}
